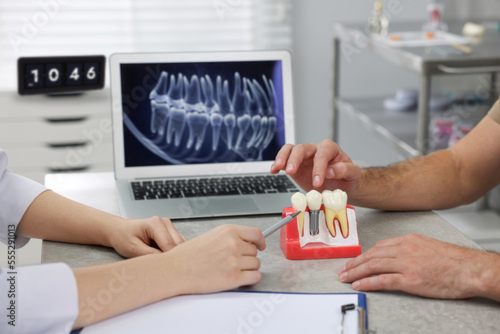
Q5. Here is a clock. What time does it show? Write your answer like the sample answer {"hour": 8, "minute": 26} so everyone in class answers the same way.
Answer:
{"hour": 10, "minute": 46}
